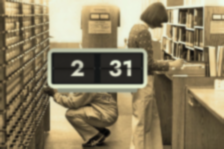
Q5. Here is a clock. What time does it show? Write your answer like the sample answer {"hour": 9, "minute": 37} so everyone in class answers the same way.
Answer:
{"hour": 2, "minute": 31}
